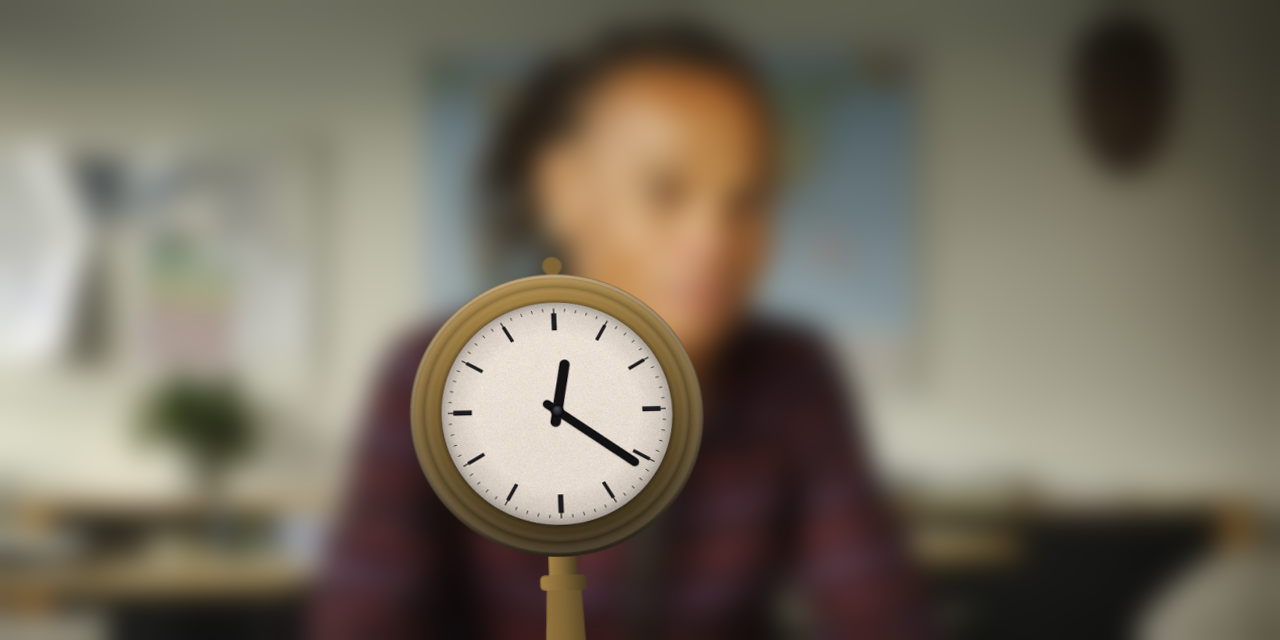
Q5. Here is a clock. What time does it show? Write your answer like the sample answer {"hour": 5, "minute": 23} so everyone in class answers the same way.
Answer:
{"hour": 12, "minute": 21}
